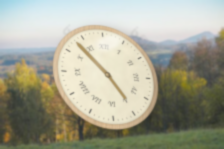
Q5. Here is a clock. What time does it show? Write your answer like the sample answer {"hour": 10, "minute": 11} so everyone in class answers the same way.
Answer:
{"hour": 4, "minute": 53}
